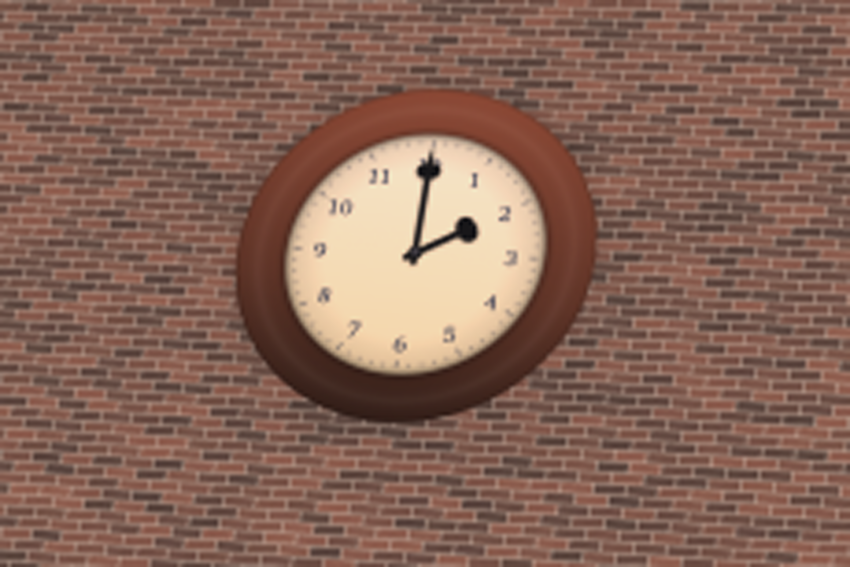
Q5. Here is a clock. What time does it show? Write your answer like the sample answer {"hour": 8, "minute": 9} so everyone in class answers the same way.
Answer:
{"hour": 2, "minute": 0}
